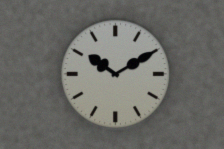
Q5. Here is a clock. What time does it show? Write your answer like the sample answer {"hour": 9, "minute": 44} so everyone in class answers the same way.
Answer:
{"hour": 10, "minute": 10}
